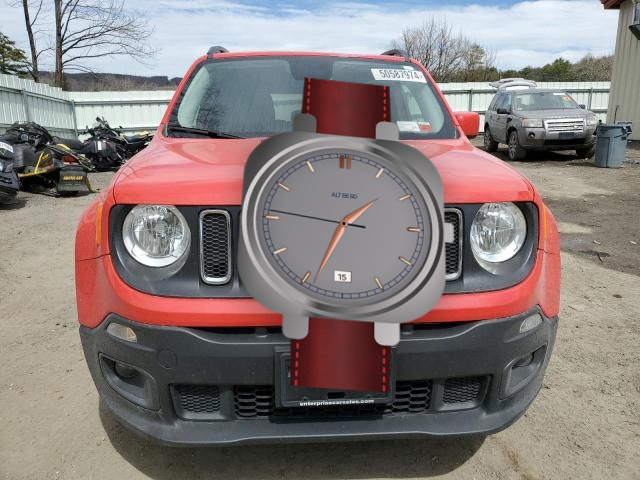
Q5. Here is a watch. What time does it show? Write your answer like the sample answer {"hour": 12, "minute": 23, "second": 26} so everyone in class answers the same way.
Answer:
{"hour": 1, "minute": 33, "second": 46}
